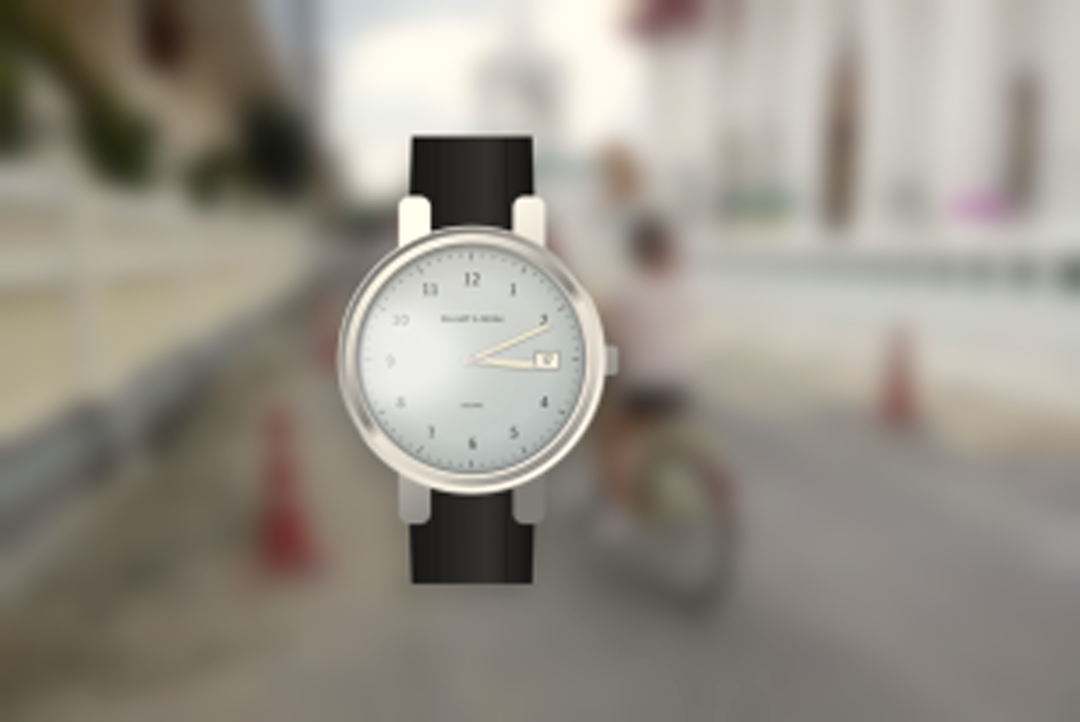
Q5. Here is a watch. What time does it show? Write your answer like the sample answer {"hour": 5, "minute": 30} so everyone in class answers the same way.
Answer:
{"hour": 3, "minute": 11}
